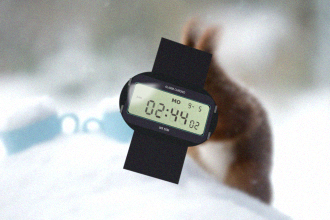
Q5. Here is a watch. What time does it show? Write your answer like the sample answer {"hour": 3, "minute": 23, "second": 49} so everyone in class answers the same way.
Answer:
{"hour": 2, "minute": 44, "second": 2}
